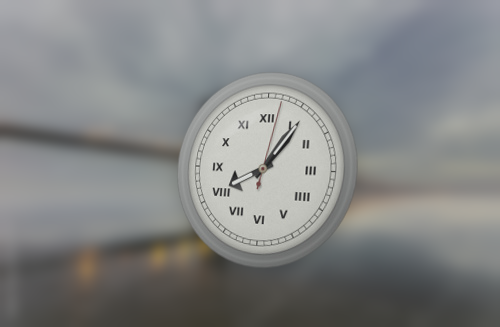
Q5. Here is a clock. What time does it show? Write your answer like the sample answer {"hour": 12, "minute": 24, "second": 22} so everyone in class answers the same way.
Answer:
{"hour": 8, "minute": 6, "second": 2}
